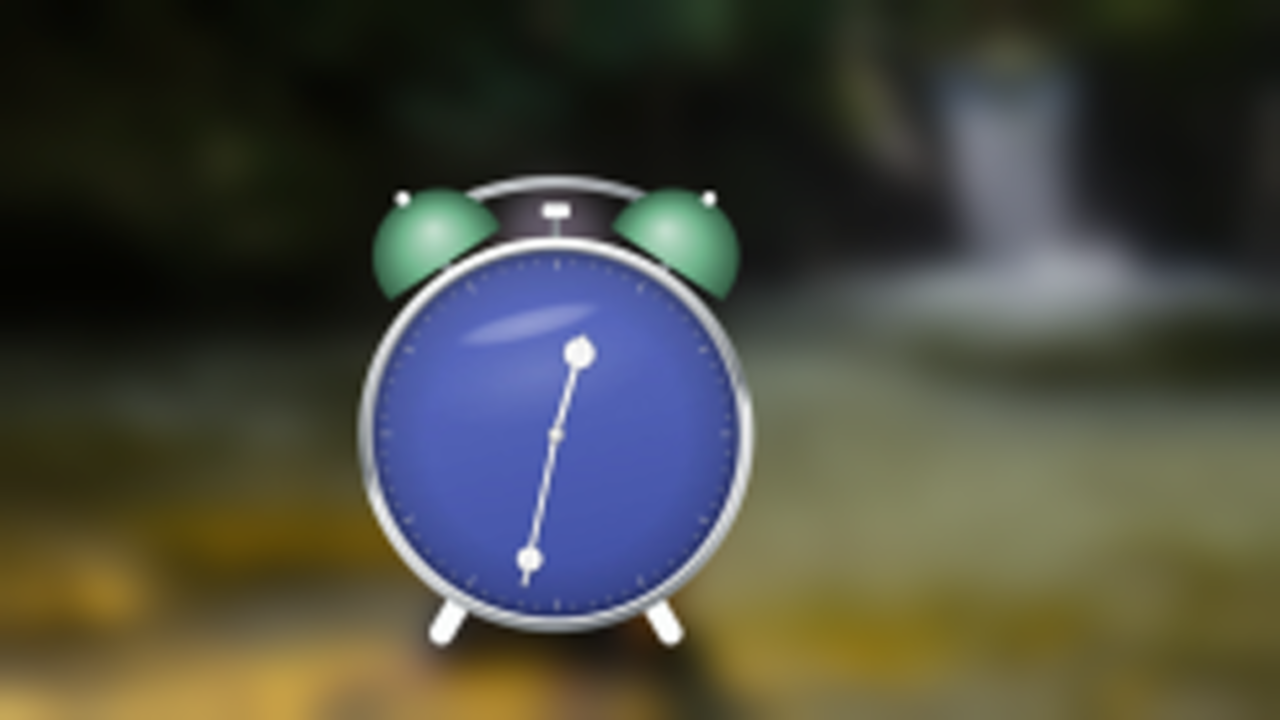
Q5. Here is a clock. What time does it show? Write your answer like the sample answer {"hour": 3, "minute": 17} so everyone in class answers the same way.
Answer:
{"hour": 12, "minute": 32}
